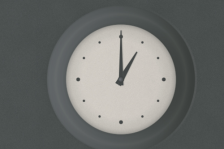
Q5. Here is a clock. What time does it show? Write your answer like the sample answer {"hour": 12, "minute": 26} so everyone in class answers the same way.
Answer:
{"hour": 1, "minute": 0}
